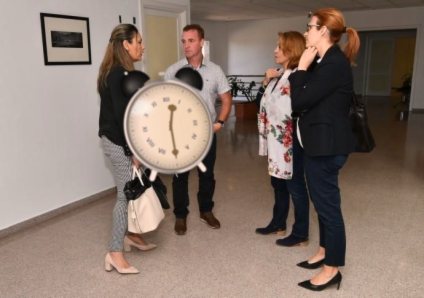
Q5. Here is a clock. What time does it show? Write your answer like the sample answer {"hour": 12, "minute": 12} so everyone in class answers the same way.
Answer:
{"hour": 12, "minute": 30}
